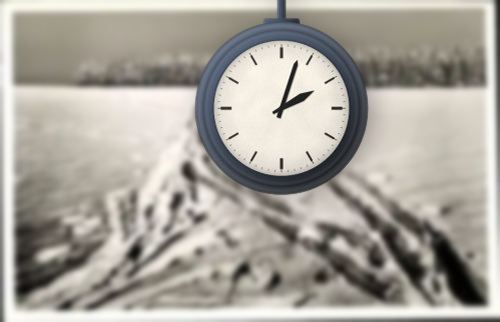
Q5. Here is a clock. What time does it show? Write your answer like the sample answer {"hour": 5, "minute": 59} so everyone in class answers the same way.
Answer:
{"hour": 2, "minute": 3}
